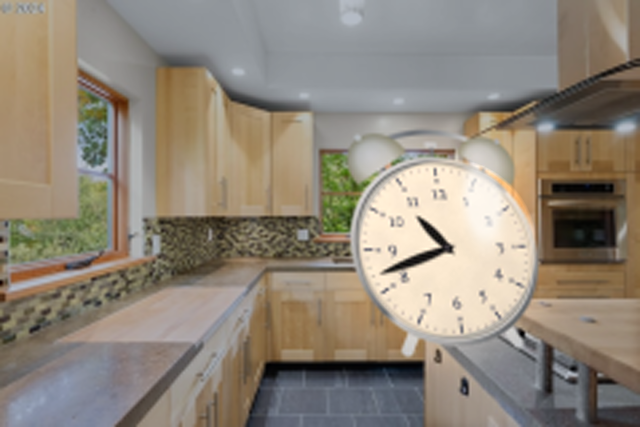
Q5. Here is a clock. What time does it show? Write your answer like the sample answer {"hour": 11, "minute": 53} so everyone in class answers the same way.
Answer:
{"hour": 10, "minute": 42}
